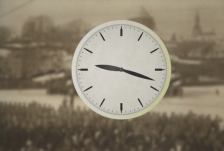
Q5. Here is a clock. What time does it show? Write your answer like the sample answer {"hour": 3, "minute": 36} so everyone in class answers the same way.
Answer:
{"hour": 9, "minute": 18}
